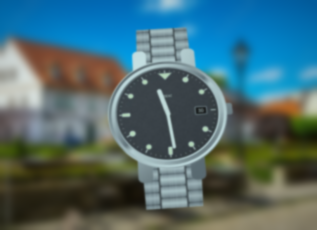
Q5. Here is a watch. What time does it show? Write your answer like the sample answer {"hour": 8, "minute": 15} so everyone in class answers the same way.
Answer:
{"hour": 11, "minute": 29}
